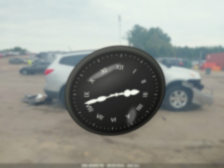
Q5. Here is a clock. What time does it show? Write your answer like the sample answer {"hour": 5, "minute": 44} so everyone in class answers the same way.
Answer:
{"hour": 2, "minute": 42}
